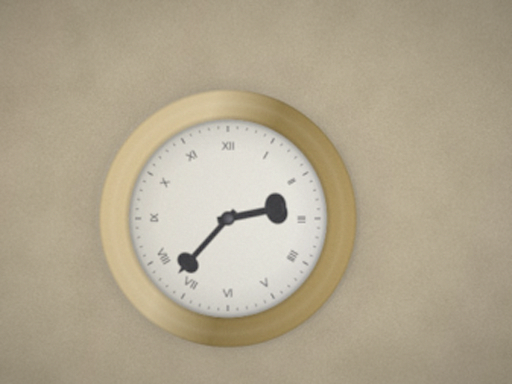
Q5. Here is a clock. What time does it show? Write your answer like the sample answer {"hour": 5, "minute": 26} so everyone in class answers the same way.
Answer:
{"hour": 2, "minute": 37}
